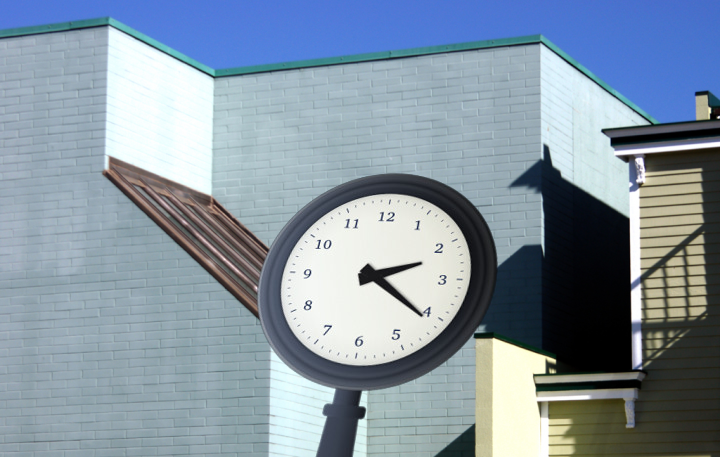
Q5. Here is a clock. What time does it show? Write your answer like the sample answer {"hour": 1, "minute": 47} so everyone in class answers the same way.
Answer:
{"hour": 2, "minute": 21}
